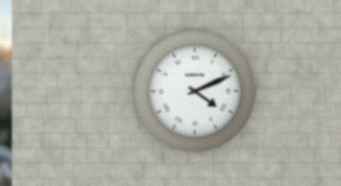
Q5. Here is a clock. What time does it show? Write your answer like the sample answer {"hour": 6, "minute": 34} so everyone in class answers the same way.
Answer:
{"hour": 4, "minute": 11}
